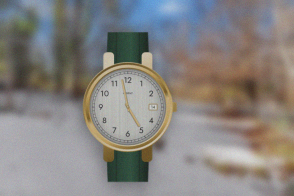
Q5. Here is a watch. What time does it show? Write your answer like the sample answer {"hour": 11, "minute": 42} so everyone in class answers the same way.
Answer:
{"hour": 4, "minute": 58}
